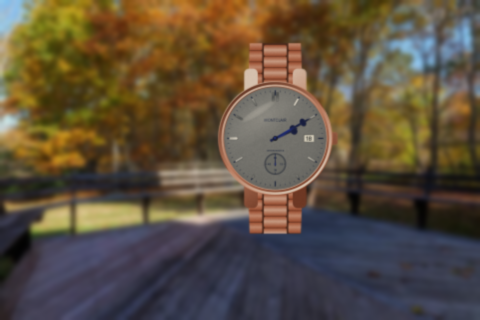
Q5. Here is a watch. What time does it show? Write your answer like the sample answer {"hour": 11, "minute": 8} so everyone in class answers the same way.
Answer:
{"hour": 2, "minute": 10}
